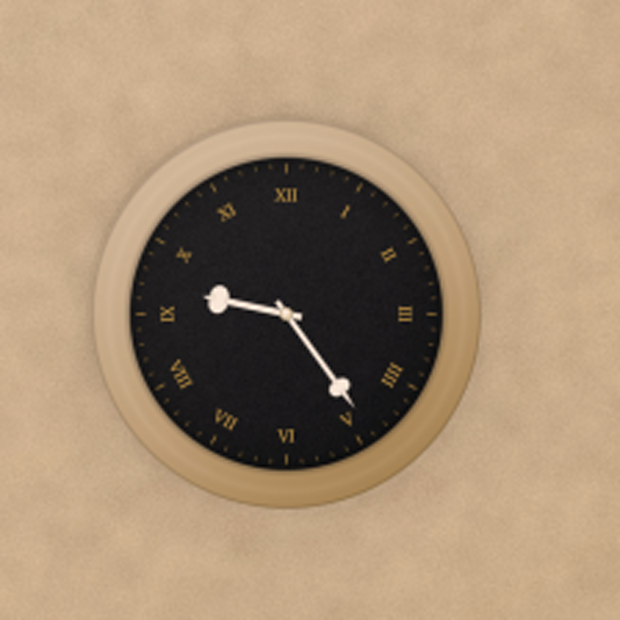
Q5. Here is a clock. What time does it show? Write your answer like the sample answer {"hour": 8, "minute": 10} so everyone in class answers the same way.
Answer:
{"hour": 9, "minute": 24}
